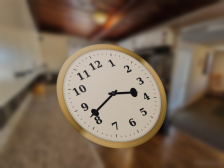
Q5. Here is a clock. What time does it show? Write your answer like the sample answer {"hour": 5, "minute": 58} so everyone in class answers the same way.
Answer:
{"hour": 3, "minute": 42}
